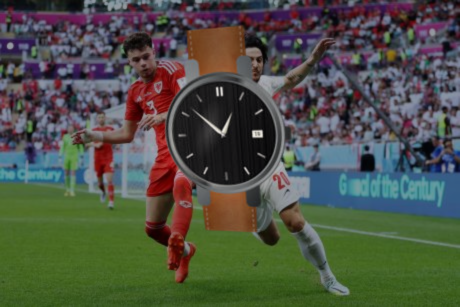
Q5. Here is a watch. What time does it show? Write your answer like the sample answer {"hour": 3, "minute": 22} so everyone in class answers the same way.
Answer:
{"hour": 12, "minute": 52}
